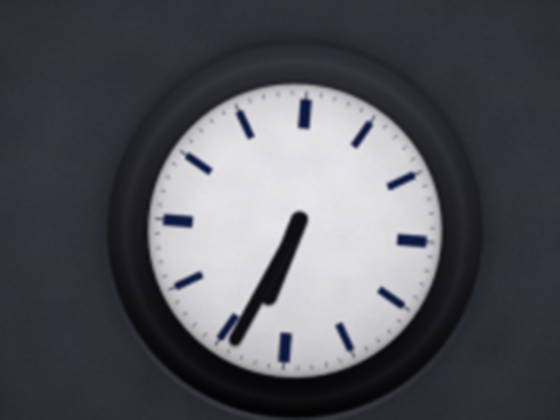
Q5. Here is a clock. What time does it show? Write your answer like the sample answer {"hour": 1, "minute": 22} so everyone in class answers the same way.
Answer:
{"hour": 6, "minute": 34}
